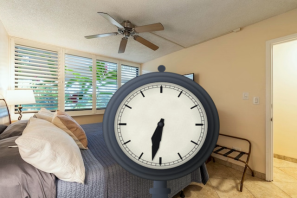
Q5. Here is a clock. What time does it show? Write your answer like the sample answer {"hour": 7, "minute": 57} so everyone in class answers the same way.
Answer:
{"hour": 6, "minute": 32}
